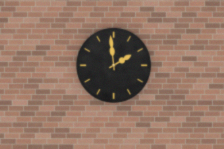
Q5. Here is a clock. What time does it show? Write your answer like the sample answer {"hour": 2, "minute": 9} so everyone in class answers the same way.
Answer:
{"hour": 1, "minute": 59}
